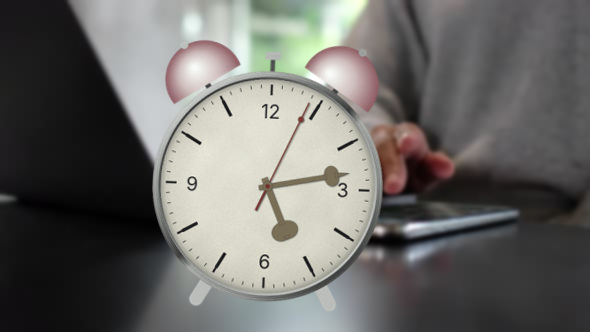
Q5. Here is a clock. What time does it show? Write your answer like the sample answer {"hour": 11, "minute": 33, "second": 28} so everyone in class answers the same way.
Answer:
{"hour": 5, "minute": 13, "second": 4}
